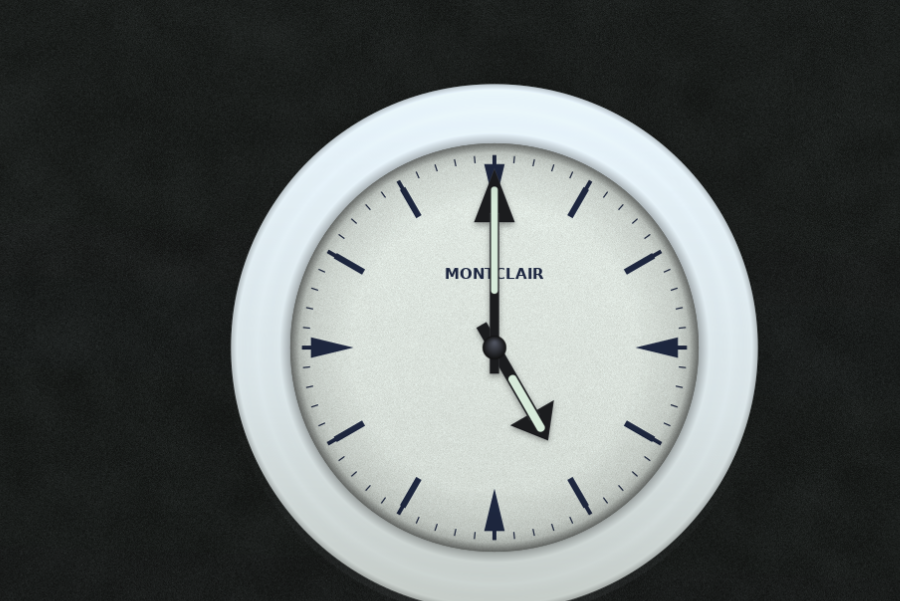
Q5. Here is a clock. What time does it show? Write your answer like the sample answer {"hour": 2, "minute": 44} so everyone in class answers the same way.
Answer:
{"hour": 5, "minute": 0}
